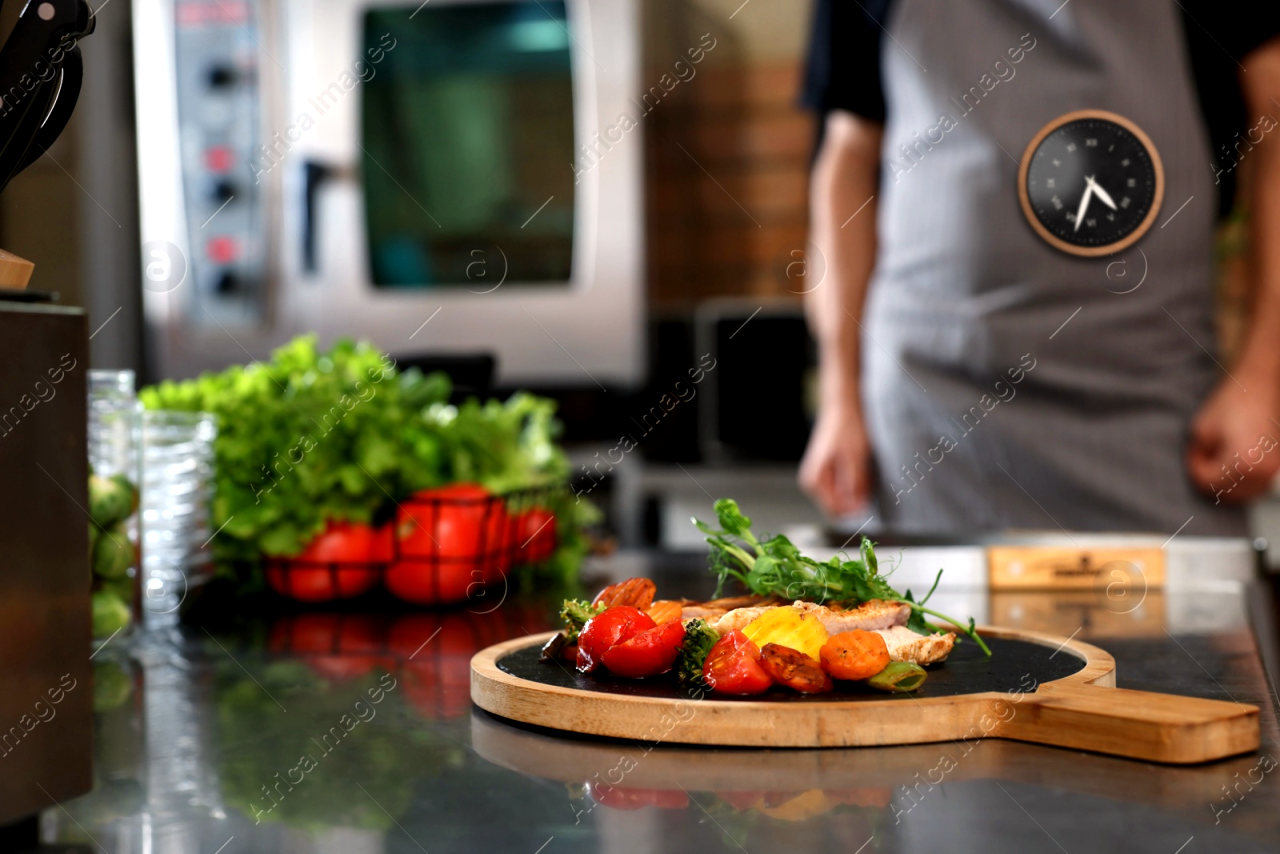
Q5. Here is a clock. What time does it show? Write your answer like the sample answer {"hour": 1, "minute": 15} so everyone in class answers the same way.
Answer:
{"hour": 4, "minute": 33}
